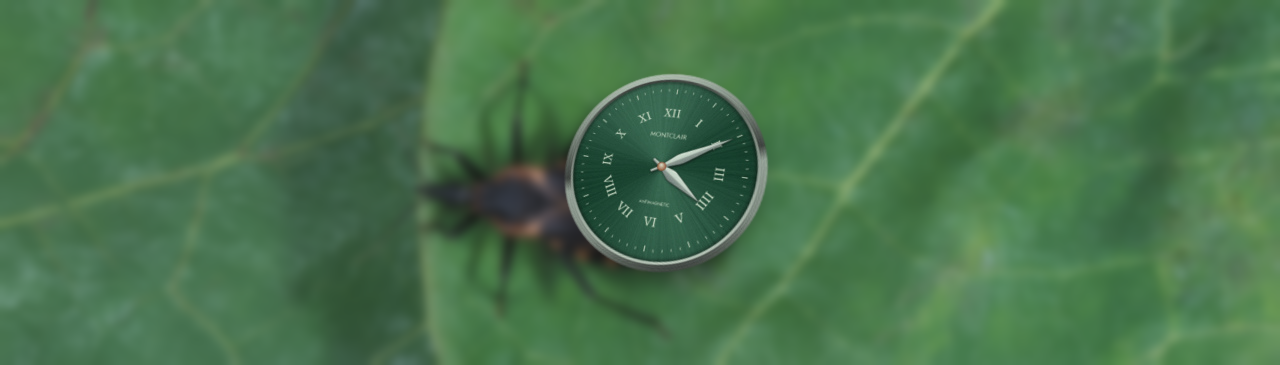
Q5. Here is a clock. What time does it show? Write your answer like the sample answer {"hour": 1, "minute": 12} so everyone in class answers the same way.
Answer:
{"hour": 4, "minute": 10}
